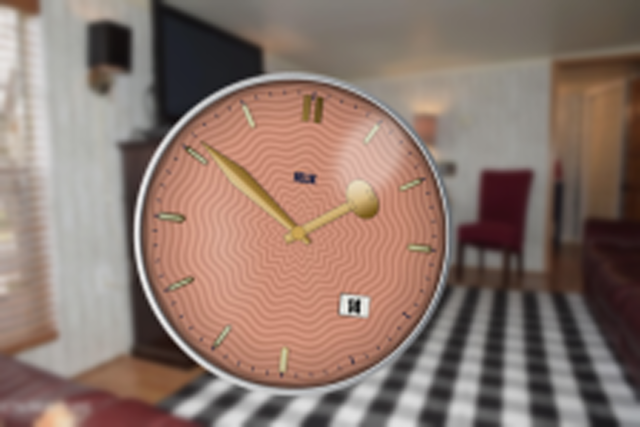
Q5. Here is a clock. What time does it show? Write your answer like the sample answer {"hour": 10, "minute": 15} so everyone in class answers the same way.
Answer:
{"hour": 1, "minute": 51}
